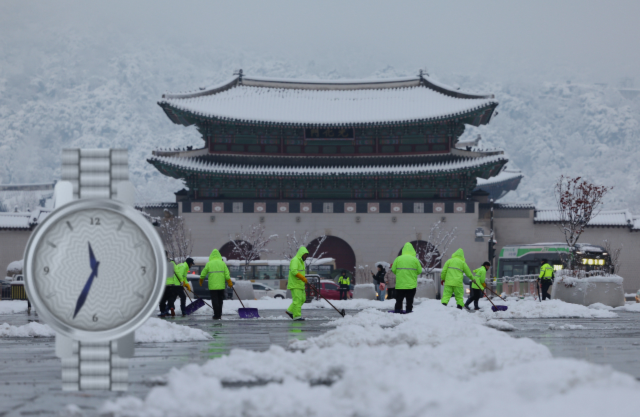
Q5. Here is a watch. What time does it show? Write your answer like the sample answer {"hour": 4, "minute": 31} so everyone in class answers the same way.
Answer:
{"hour": 11, "minute": 34}
